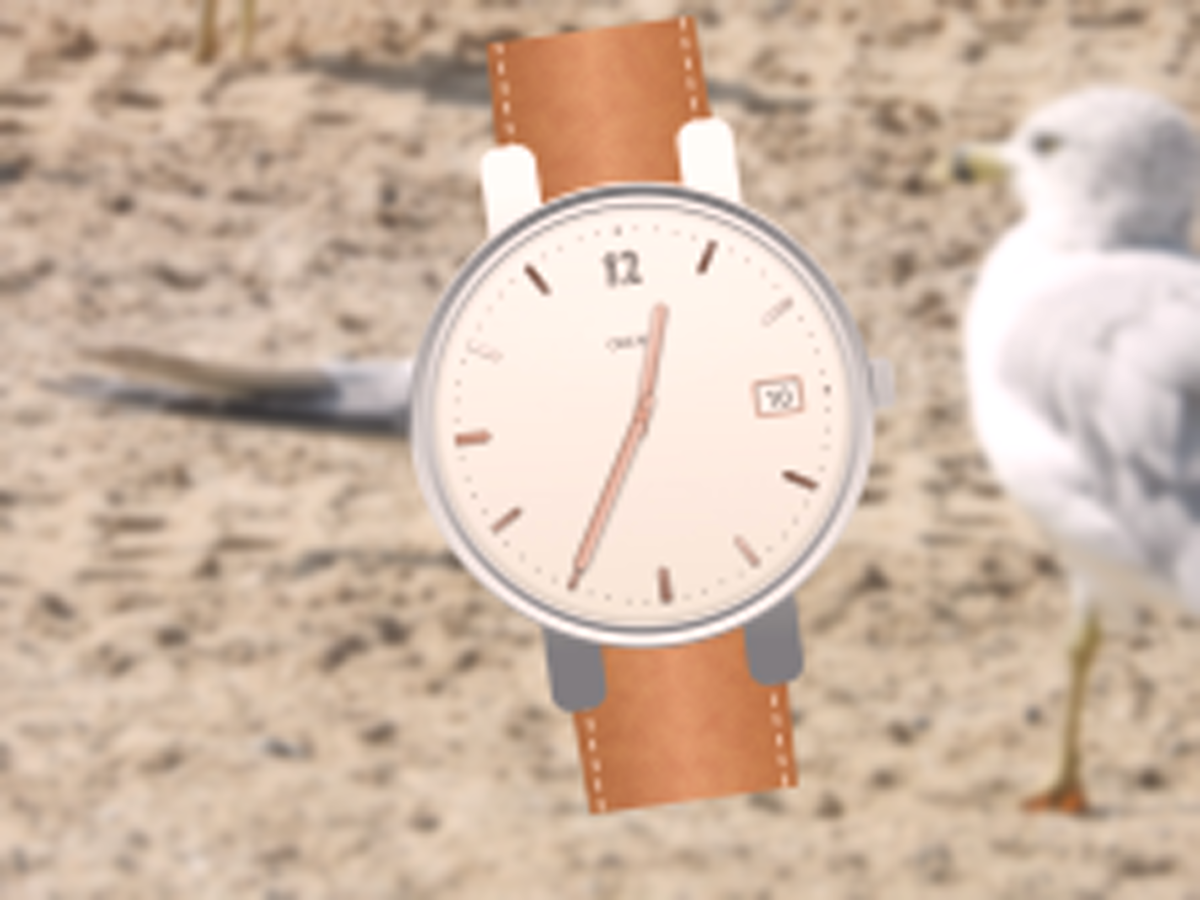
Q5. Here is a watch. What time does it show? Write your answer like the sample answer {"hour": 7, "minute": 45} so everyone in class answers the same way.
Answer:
{"hour": 12, "minute": 35}
